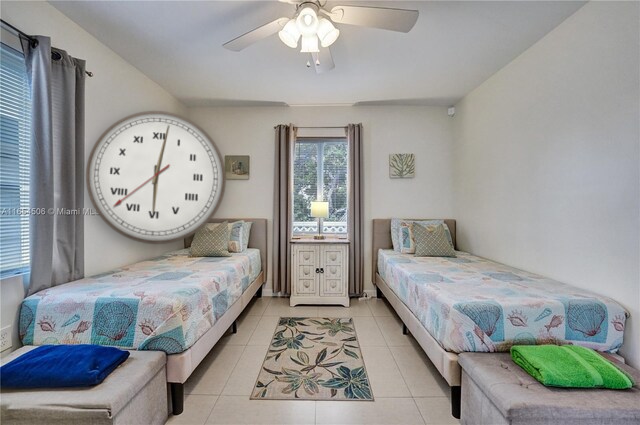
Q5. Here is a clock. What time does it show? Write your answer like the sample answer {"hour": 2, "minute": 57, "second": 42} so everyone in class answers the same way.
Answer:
{"hour": 6, "minute": 1, "second": 38}
